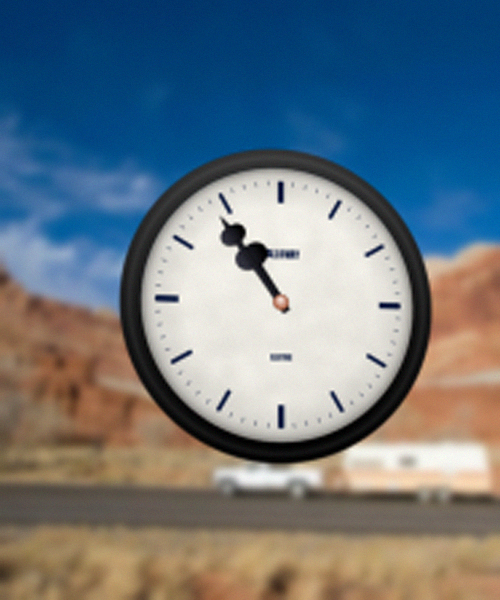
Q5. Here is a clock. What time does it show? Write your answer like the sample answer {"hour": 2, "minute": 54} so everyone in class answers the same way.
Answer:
{"hour": 10, "minute": 54}
